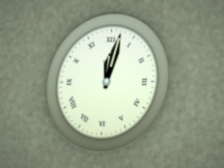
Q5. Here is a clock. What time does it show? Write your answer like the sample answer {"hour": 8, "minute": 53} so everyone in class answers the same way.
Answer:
{"hour": 12, "minute": 2}
